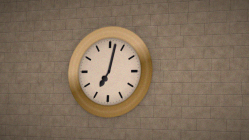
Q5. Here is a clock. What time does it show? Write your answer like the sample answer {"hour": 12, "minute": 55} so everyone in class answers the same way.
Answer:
{"hour": 7, "minute": 2}
